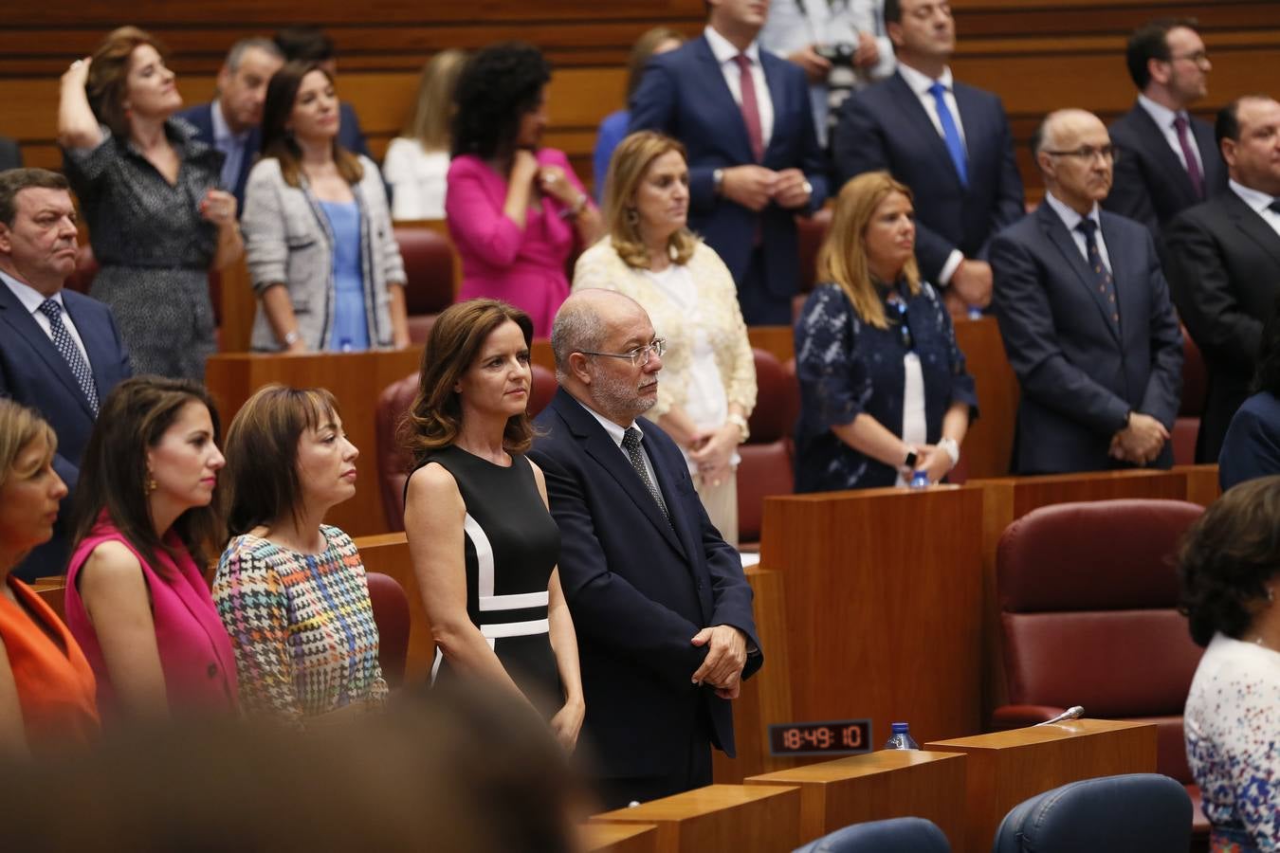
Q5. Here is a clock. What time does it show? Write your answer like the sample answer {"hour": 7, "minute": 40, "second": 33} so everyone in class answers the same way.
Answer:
{"hour": 18, "minute": 49, "second": 10}
